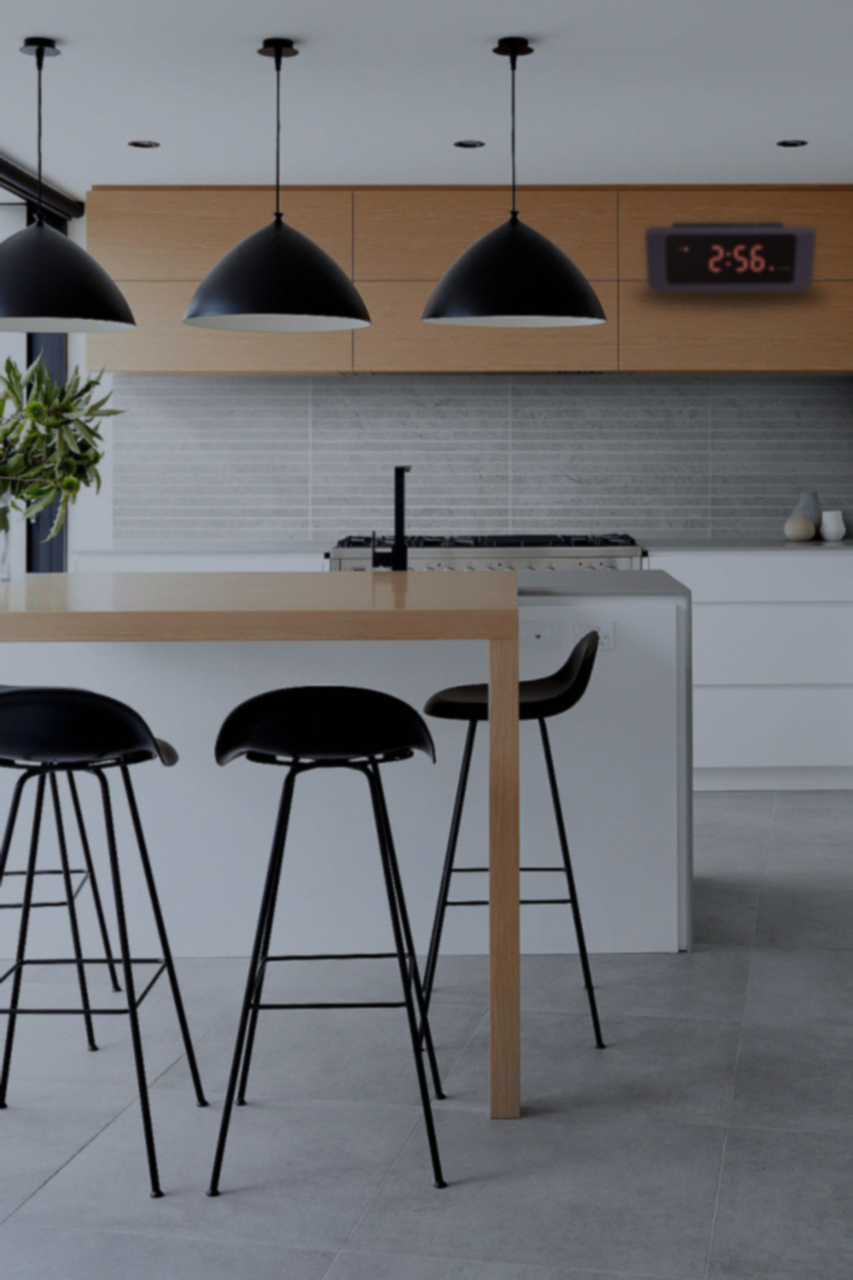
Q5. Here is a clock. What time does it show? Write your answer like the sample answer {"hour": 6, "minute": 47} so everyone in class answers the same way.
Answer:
{"hour": 2, "minute": 56}
